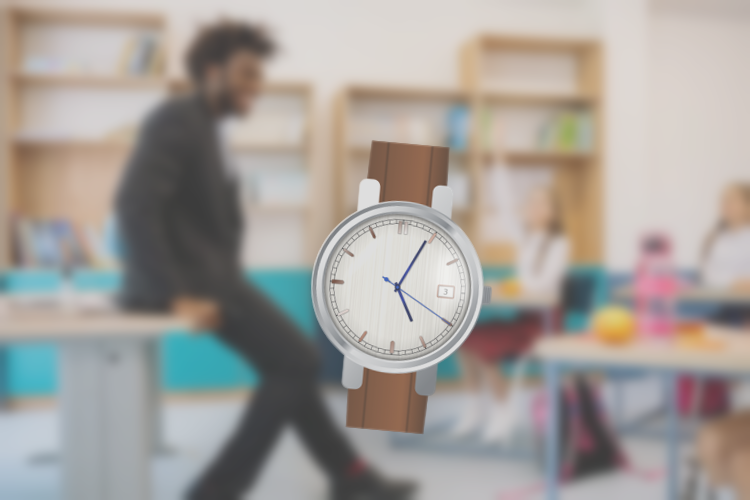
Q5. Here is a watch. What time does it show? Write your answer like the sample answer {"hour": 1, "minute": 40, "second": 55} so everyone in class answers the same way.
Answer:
{"hour": 5, "minute": 4, "second": 20}
